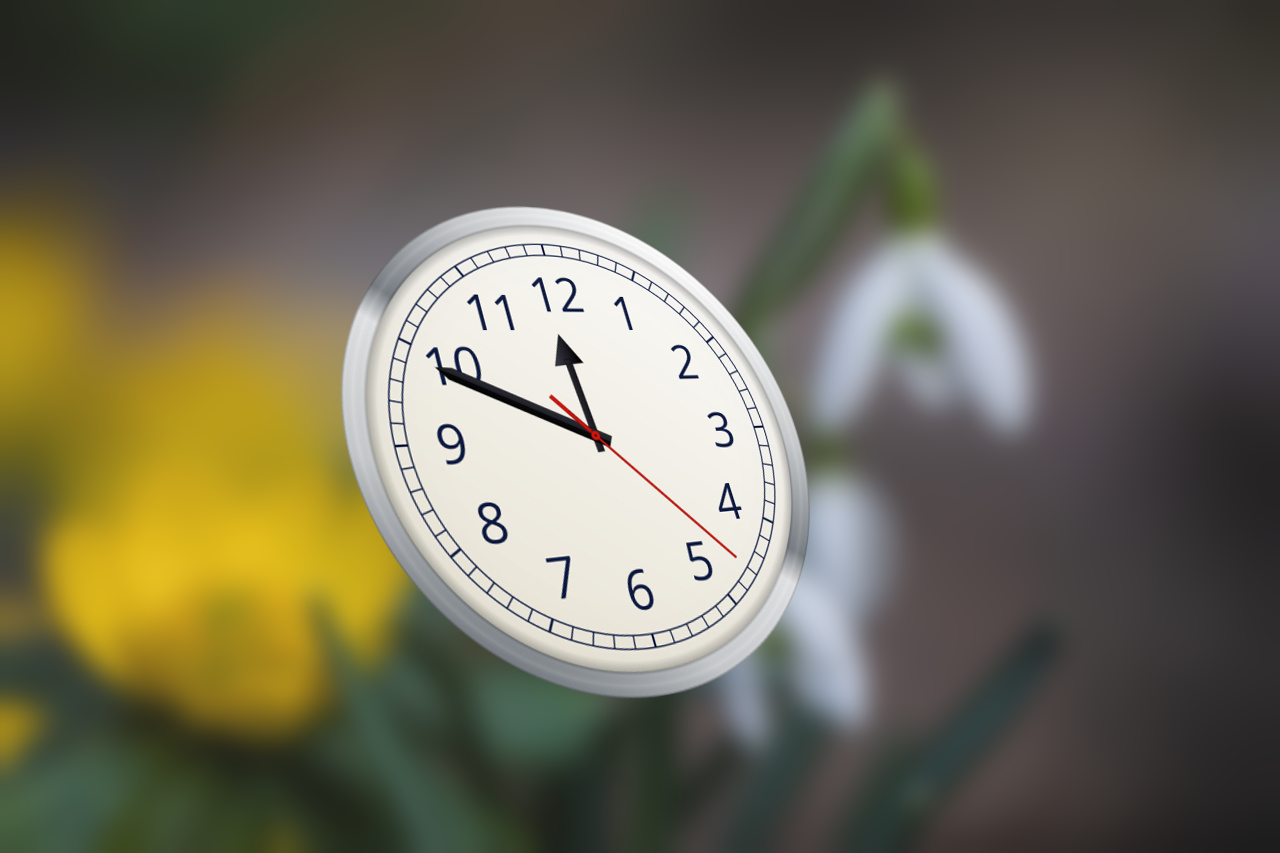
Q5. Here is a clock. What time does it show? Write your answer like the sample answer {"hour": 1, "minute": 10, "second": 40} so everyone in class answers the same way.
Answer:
{"hour": 11, "minute": 49, "second": 23}
